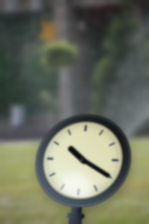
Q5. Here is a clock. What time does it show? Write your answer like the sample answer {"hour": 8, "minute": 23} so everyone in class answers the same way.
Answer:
{"hour": 10, "minute": 20}
